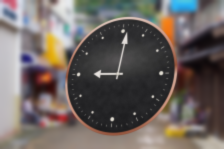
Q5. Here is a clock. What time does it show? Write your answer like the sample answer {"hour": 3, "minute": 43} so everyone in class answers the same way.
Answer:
{"hour": 9, "minute": 1}
